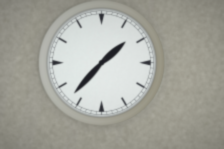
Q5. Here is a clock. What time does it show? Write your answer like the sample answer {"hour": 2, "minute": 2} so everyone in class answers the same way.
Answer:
{"hour": 1, "minute": 37}
